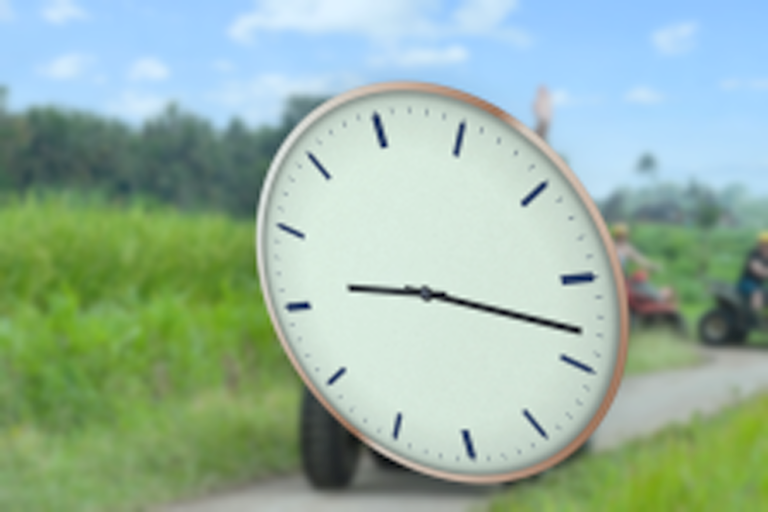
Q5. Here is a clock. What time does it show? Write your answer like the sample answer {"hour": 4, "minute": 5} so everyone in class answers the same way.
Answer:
{"hour": 9, "minute": 18}
